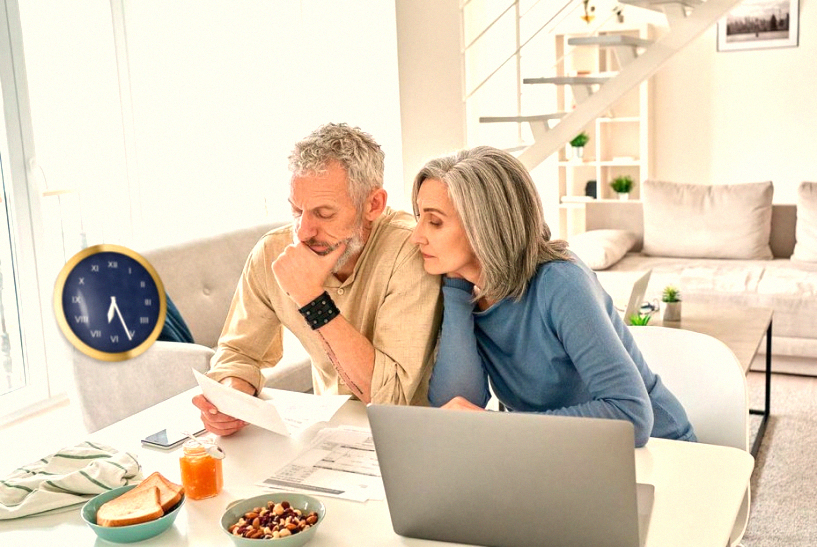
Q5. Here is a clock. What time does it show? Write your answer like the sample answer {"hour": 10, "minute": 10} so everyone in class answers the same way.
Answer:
{"hour": 6, "minute": 26}
